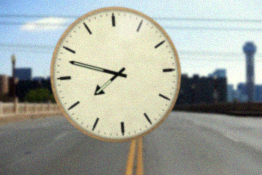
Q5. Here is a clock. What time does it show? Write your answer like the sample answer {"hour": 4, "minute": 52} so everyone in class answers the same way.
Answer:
{"hour": 7, "minute": 48}
